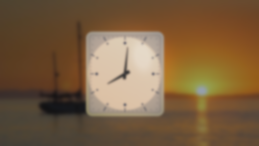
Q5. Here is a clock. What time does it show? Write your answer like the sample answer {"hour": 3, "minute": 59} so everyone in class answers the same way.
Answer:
{"hour": 8, "minute": 1}
